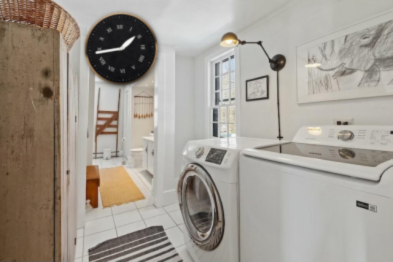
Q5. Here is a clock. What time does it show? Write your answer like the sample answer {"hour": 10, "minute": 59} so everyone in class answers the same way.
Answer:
{"hour": 1, "minute": 44}
